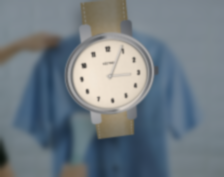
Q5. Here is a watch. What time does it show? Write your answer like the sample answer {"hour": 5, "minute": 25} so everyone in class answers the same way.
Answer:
{"hour": 3, "minute": 4}
